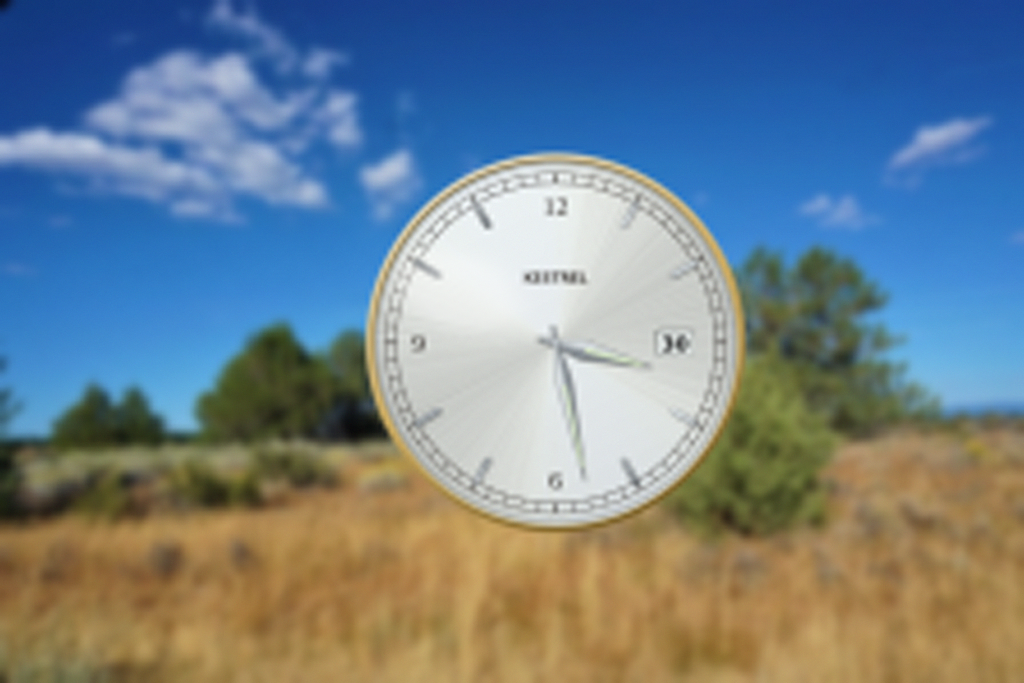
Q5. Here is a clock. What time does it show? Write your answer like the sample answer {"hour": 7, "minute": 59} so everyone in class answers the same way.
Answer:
{"hour": 3, "minute": 28}
